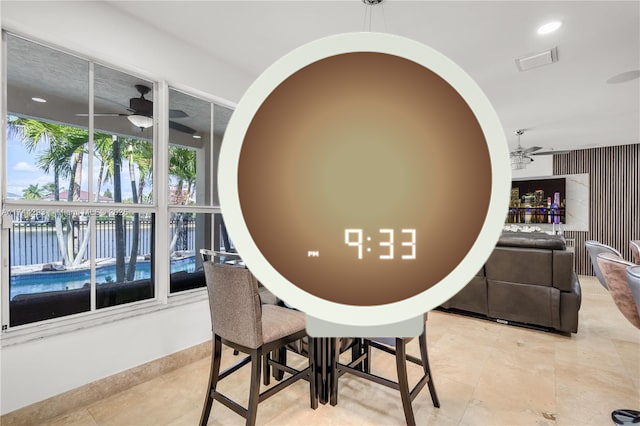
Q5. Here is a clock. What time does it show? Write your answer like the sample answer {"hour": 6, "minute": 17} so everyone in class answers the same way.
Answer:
{"hour": 9, "minute": 33}
